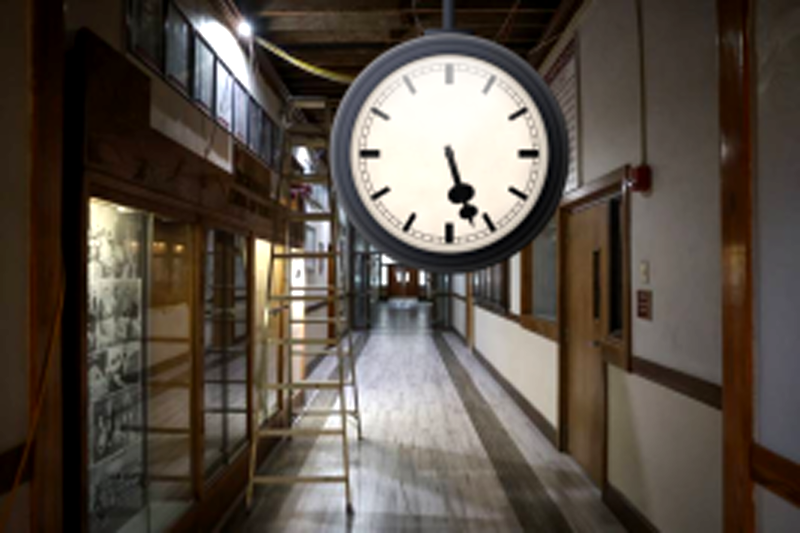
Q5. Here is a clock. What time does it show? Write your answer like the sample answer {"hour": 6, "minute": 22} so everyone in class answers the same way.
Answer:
{"hour": 5, "minute": 27}
